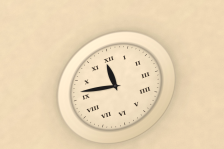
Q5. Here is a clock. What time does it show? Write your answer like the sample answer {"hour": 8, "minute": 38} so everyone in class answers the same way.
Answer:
{"hour": 11, "minute": 47}
